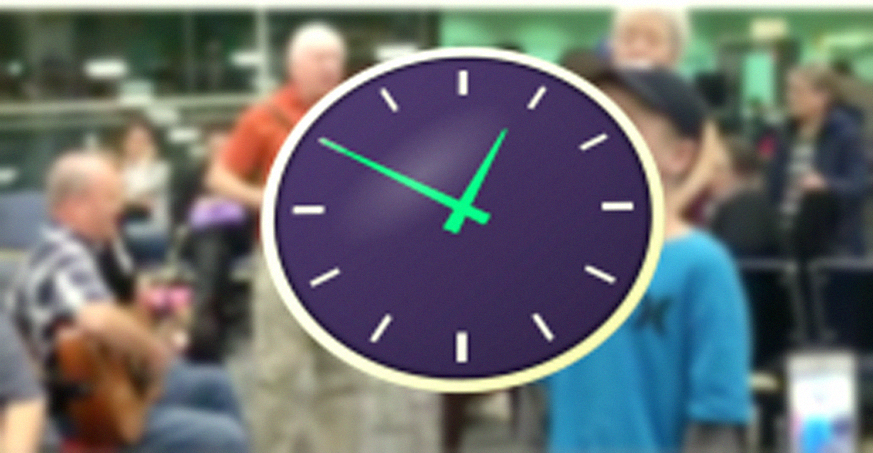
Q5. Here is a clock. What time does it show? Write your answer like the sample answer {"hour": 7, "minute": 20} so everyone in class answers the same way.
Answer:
{"hour": 12, "minute": 50}
